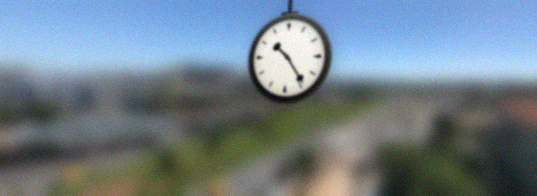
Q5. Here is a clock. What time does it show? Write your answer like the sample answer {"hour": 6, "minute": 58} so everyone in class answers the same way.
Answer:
{"hour": 10, "minute": 24}
